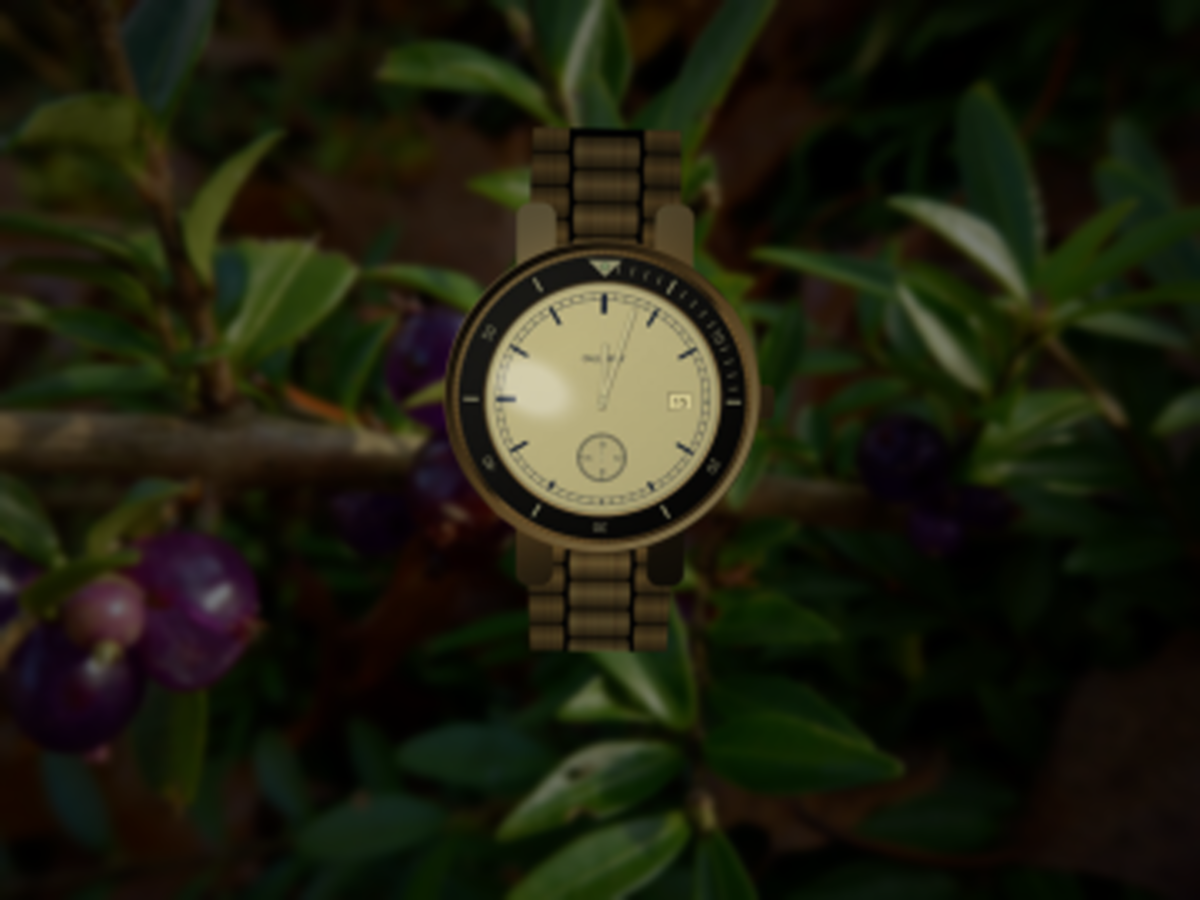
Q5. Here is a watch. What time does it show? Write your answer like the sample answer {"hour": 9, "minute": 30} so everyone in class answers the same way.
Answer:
{"hour": 12, "minute": 3}
